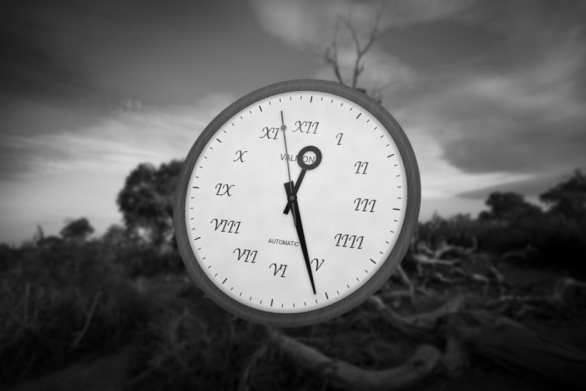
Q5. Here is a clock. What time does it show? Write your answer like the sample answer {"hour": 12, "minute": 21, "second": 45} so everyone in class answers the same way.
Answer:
{"hour": 12, "minute": 25, "second": 57}
